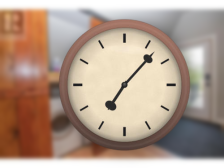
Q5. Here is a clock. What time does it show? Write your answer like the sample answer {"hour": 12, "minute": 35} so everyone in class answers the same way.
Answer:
{"hour": 7, "minute": 7}
